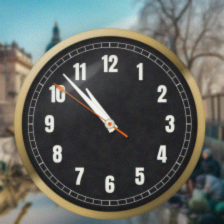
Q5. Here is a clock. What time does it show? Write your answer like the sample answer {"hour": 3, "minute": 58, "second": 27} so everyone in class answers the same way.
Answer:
{"hour": 10, "minute": 52, "second": 51}
